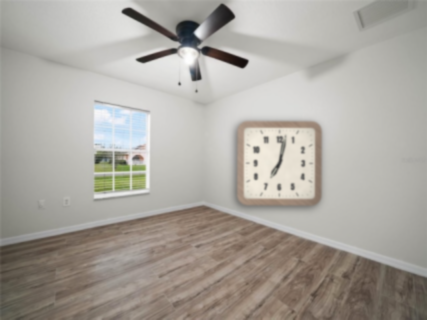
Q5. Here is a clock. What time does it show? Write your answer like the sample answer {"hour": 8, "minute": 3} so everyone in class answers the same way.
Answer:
{"hour": 7, "minute": 2}
